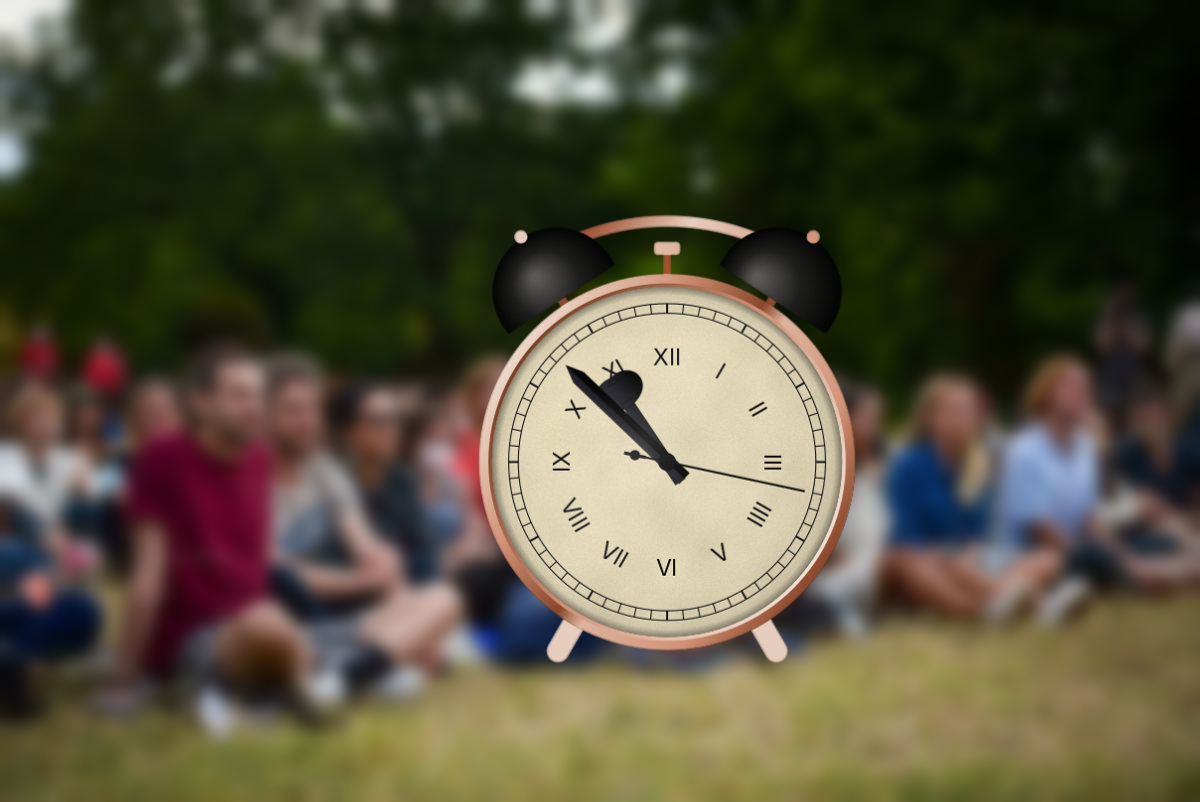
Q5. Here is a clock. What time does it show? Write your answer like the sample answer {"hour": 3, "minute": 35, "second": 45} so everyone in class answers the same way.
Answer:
{"hour": 10, "minute": 52, "second": 17}
